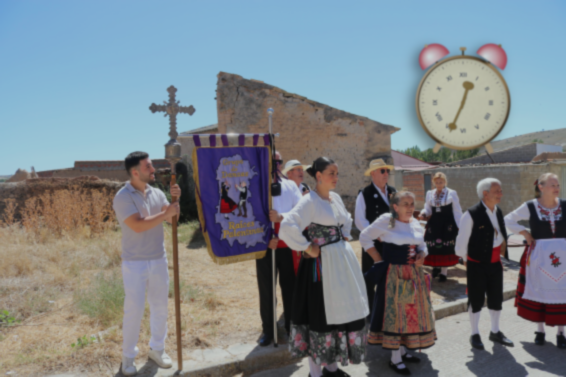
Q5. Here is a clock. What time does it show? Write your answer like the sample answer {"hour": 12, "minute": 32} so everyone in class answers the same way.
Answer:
{"hour": 12, "minute": 34}
